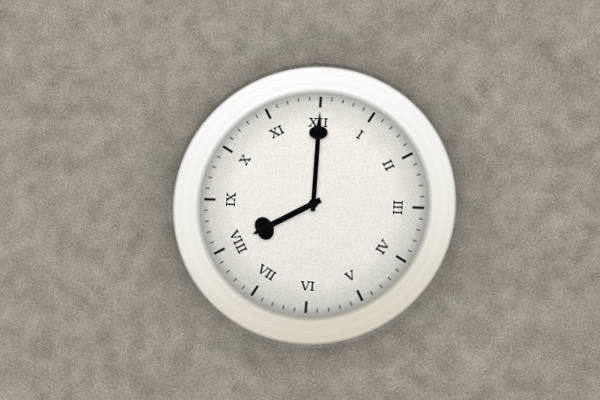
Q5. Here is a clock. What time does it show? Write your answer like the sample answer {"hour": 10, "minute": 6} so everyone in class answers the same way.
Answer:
{"hour": 8, "minute": 0}
